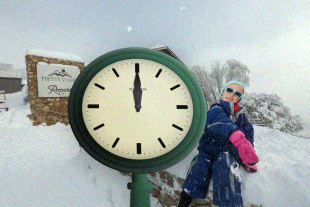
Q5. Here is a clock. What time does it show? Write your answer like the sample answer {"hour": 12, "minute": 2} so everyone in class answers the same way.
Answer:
{"hour": 12, "minute": 0}
